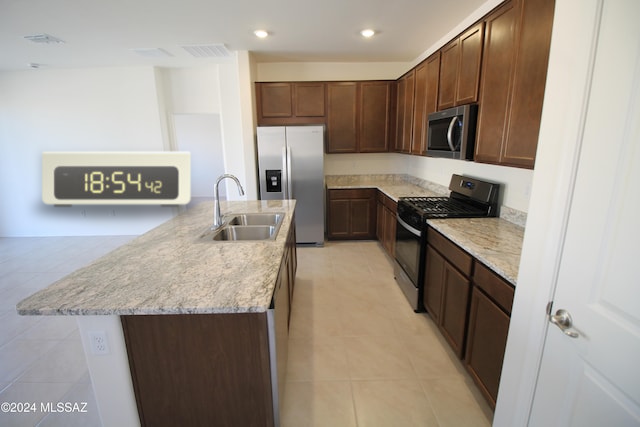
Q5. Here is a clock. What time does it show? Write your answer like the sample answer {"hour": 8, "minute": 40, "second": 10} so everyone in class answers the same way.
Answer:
{"hour": 18, "minute": 54, "second": 42}
